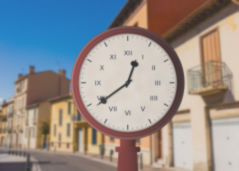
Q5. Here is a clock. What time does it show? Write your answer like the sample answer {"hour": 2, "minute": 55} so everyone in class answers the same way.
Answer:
{"hour": 12, "minute": 39}
